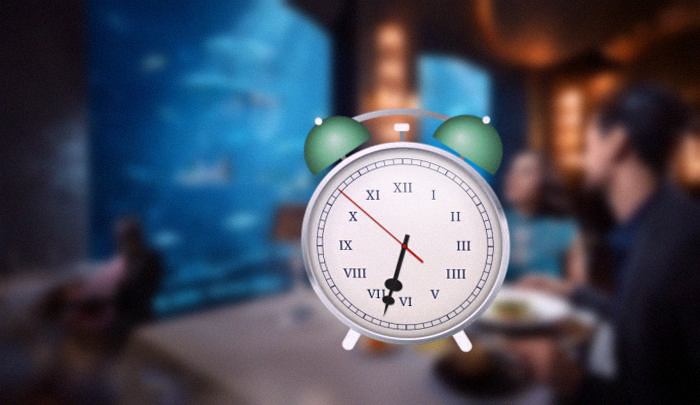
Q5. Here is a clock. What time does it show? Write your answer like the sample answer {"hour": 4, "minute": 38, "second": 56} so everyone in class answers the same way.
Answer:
{"hour": 6, "minute": 32, "second": 52}
